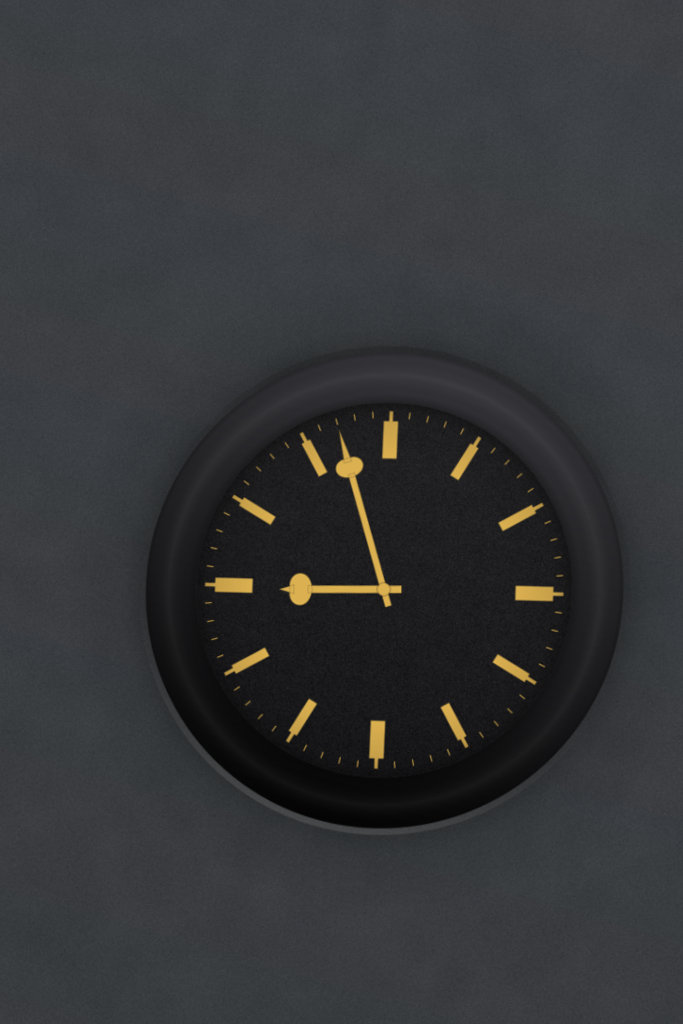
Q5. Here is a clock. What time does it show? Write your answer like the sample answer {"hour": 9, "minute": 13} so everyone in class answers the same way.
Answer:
{"hour": 8, "minute": 57}
